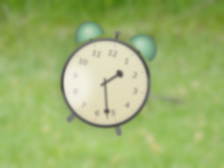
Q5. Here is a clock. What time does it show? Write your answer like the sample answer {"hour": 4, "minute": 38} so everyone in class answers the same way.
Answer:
{"hour": 1, "minute": 27}
